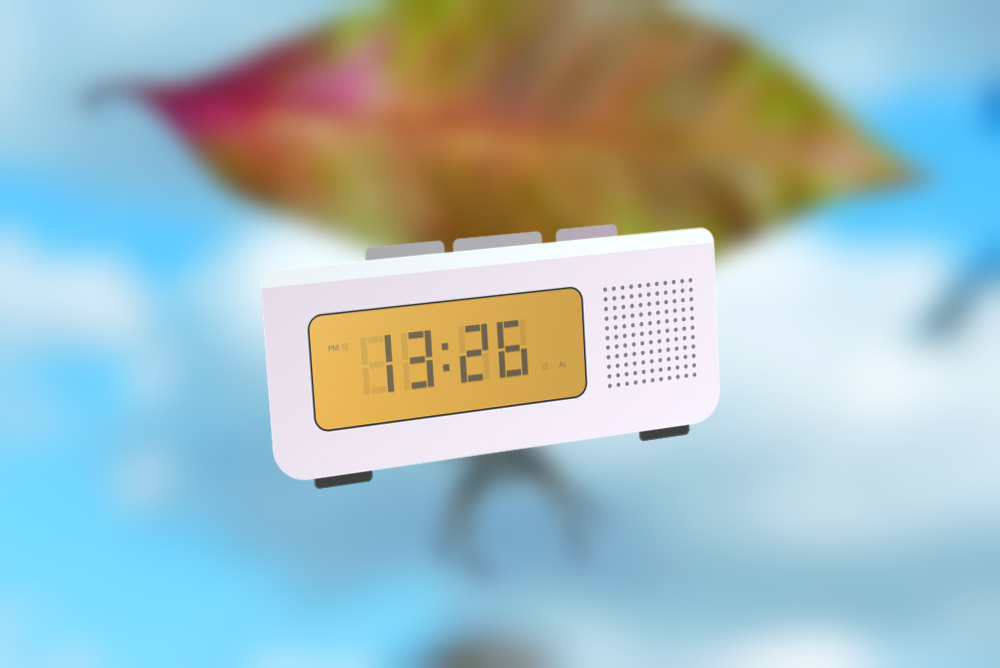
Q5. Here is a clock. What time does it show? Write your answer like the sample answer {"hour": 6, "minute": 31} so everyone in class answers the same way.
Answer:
{"hour": 13, "minute": 26}
